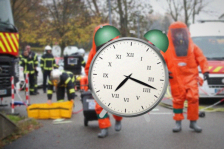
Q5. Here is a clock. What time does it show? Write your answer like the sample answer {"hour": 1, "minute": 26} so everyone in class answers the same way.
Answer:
{"hour": 7, "minute": 18}
